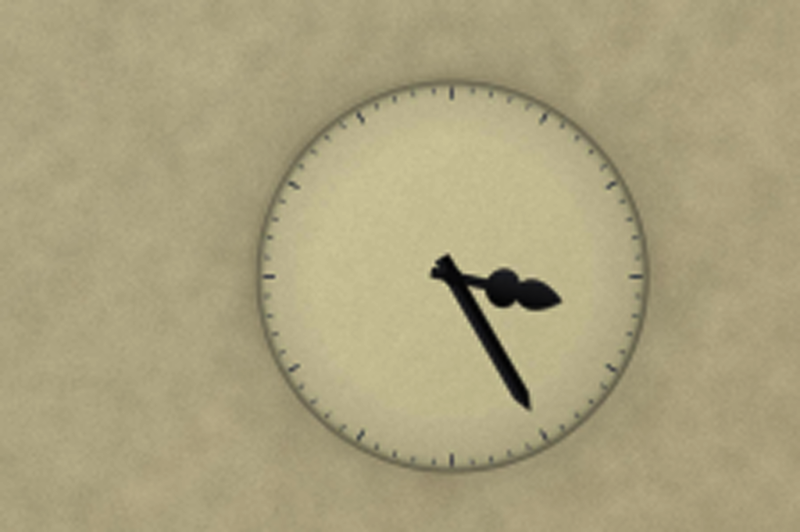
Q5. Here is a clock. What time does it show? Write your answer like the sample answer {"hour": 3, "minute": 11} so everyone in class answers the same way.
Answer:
{"hour": 3, "minute": 25}
